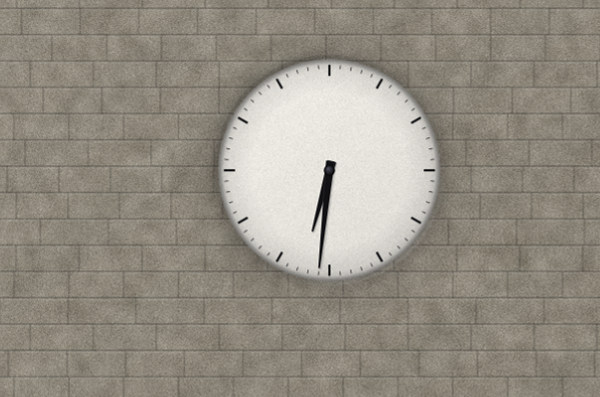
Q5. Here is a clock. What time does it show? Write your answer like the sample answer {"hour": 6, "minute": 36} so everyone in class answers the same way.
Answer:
{"hour": 6, "minute": 31}
